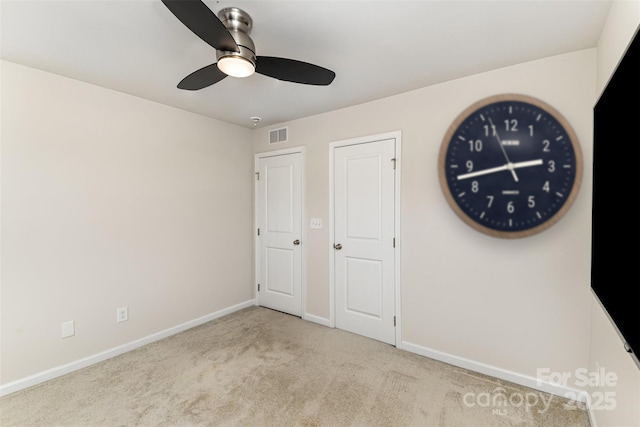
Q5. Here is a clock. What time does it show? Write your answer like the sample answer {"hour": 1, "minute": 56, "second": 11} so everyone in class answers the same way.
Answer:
{"hour": 2, "minute": 42, "second": 56}
